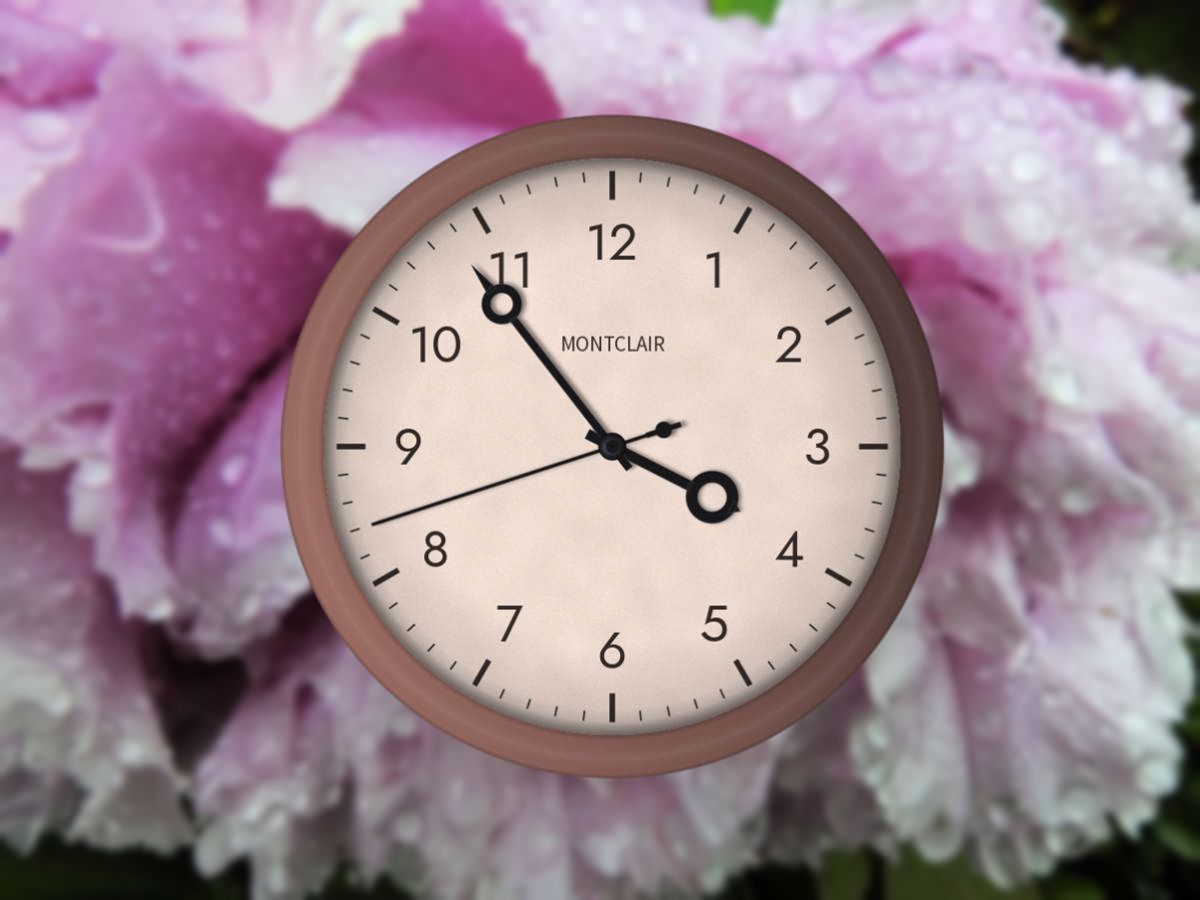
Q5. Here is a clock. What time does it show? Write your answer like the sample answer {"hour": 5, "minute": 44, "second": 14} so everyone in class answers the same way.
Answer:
{"hour": 3, "minute": 53, "second": 42}
